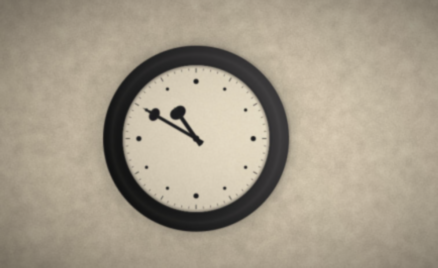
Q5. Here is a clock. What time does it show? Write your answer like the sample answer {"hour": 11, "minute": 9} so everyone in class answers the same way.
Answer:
{"hour": 10, "minute": 50}
